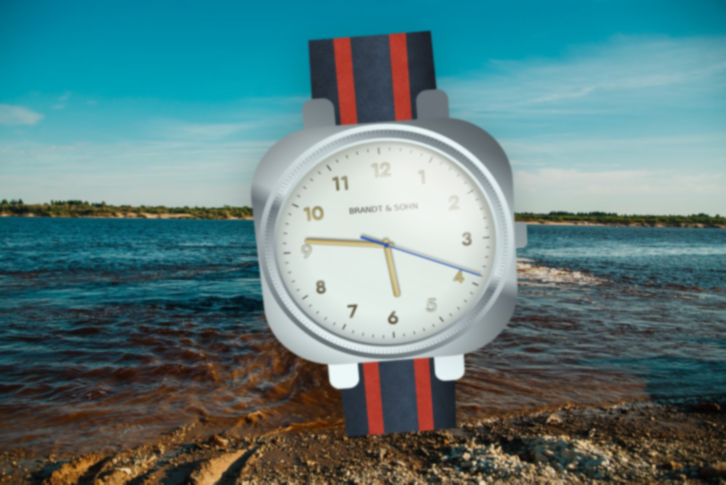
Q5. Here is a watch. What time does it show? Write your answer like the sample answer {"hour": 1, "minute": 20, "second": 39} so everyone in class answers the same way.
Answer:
{"hour": 5, "minute": 46, "second": 19}
